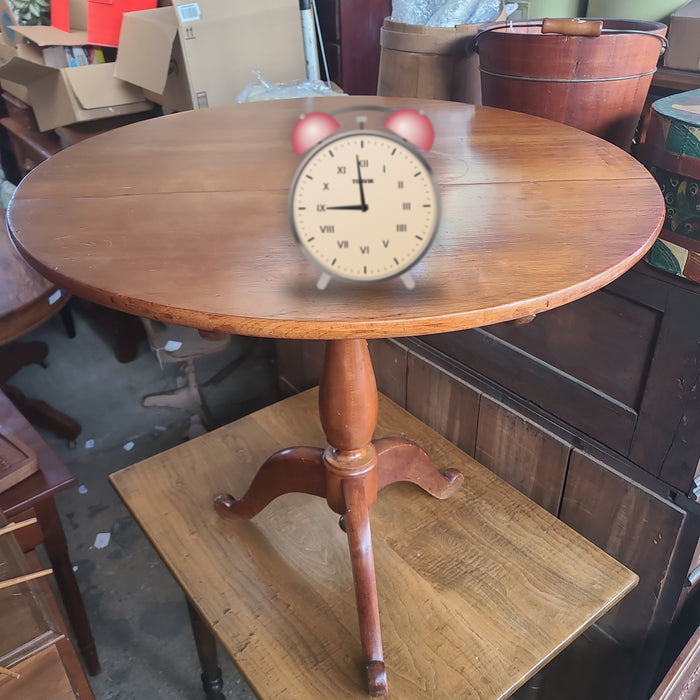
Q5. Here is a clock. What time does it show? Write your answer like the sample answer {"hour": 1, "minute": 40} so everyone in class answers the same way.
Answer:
{"hour": 8, "minute": 59}
